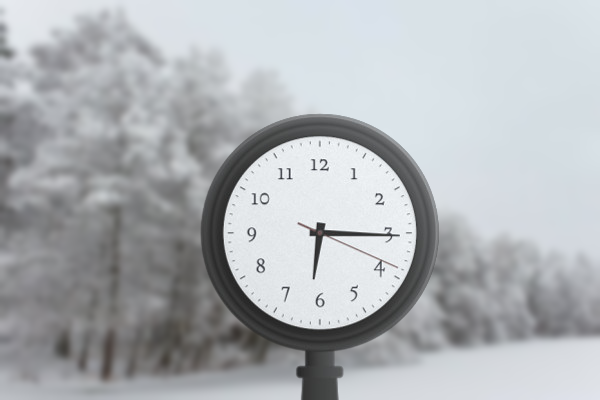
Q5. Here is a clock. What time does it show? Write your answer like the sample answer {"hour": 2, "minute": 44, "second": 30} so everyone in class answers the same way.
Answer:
{"hour": 6, "minute": 15, "second": 19}
